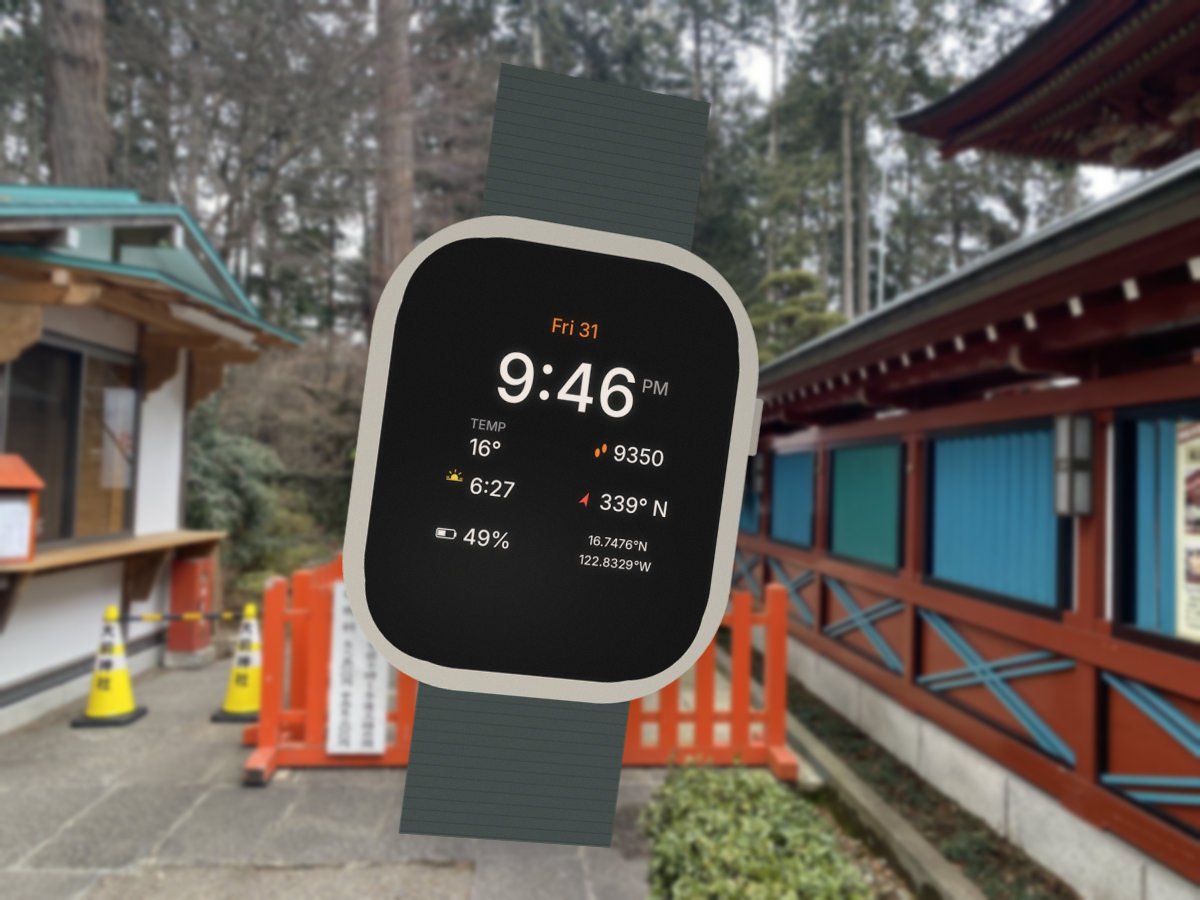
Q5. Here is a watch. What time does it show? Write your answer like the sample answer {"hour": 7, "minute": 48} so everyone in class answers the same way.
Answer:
{"hour": 9, "minute": 46}
